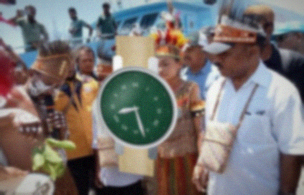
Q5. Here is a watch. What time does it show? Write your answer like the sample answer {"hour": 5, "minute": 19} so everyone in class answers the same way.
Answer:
{"hour": 8, "minute": 27}
